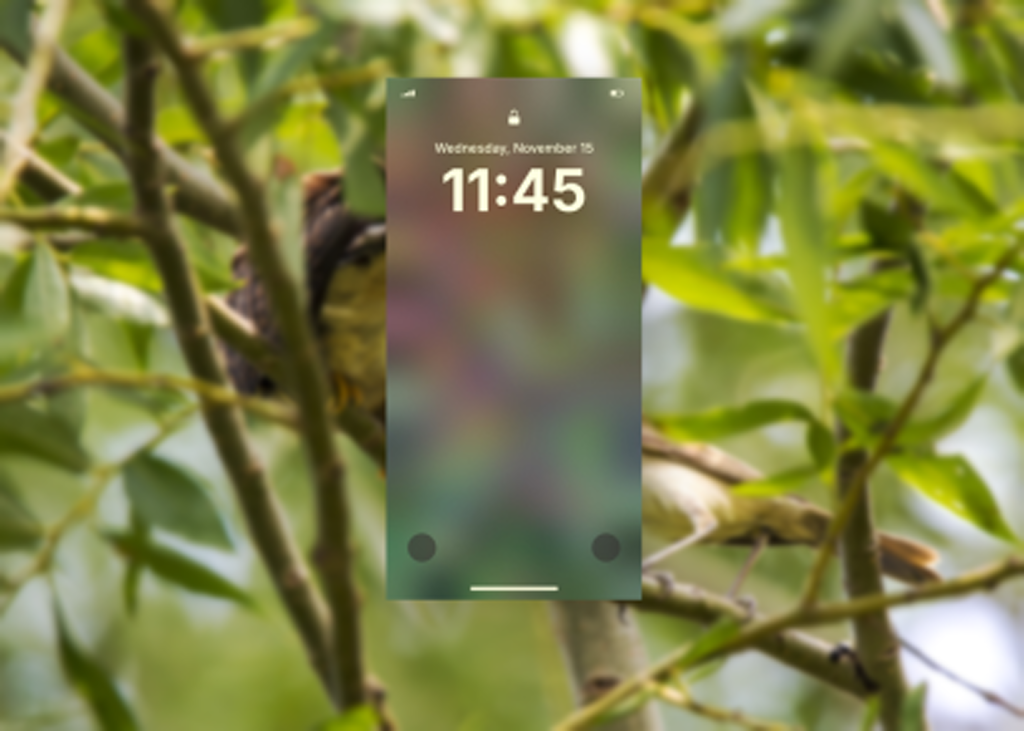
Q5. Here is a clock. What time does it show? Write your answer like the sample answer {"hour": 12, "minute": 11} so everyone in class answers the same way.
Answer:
{"hour": 11, "minute": 45}
